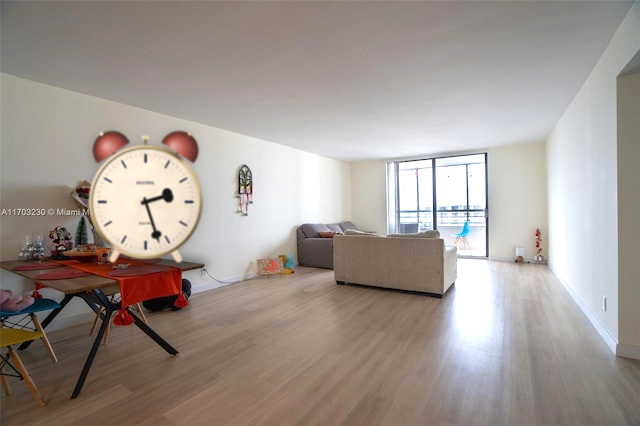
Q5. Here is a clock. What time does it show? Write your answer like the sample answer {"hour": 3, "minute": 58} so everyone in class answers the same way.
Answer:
{"hour": 2, "minute": 27}
